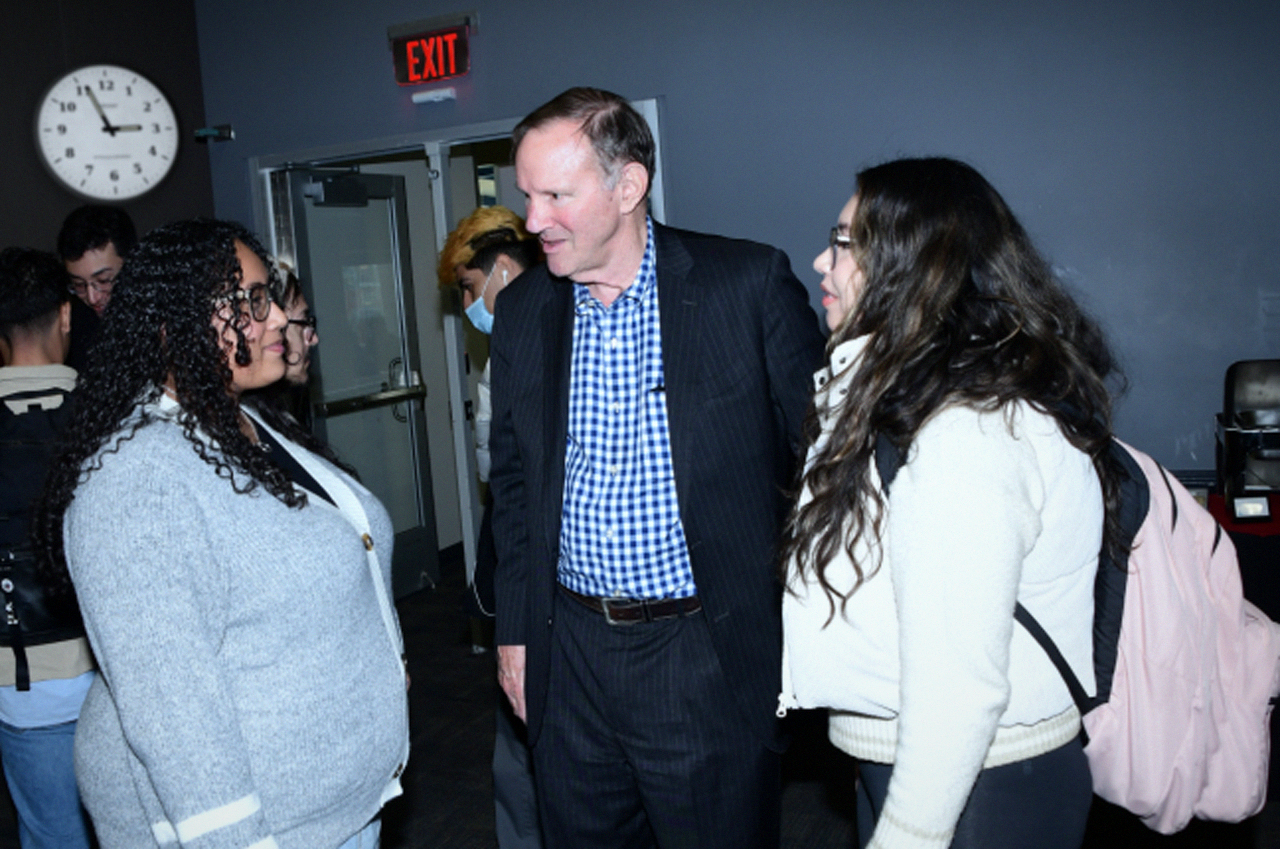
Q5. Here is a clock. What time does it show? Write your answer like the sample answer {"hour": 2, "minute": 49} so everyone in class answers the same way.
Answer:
{"hour": 2, "minute": 56}
